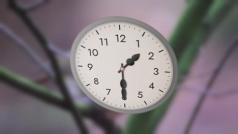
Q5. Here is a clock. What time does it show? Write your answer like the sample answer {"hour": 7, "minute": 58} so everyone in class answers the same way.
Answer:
{"hour": 1, "minute": 30}
